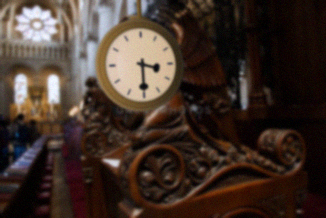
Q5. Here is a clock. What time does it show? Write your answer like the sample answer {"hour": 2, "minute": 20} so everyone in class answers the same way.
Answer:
{"hour": 3, "minute": 30}
